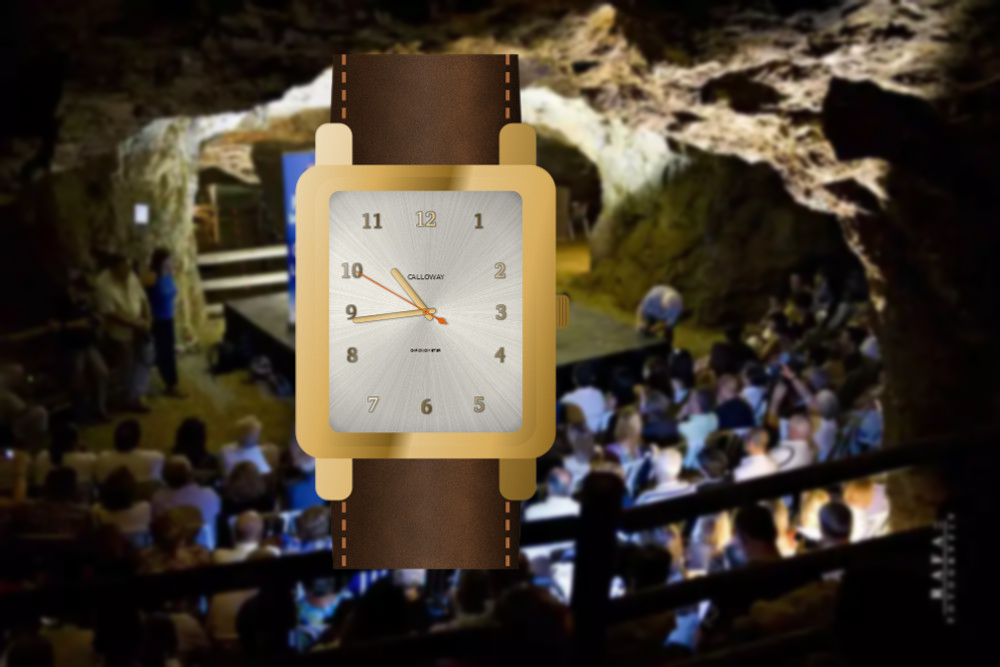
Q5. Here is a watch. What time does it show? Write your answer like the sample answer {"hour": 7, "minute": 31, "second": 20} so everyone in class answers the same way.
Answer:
{"hour": 10, "minute": 43, "second": 50}
